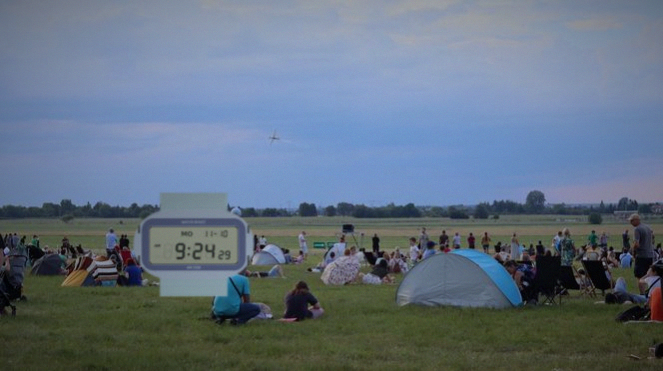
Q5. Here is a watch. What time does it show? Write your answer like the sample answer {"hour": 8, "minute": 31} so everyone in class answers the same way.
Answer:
{"hour": 9, "minute": 24}
